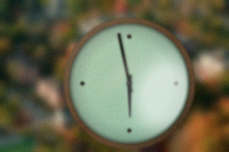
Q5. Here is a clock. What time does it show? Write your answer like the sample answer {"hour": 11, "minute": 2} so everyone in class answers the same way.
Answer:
{"hour": 5, "minute": 58}
